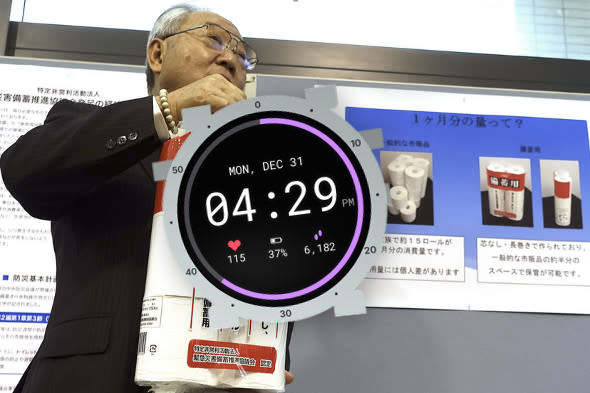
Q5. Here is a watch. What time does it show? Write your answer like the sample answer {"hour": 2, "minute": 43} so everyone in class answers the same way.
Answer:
{"hour": 4, "minute": 29}
